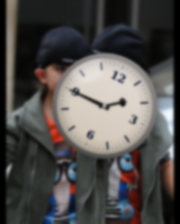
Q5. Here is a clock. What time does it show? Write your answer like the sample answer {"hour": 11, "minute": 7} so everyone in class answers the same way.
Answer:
{"hour": 1, "minute": 45}
